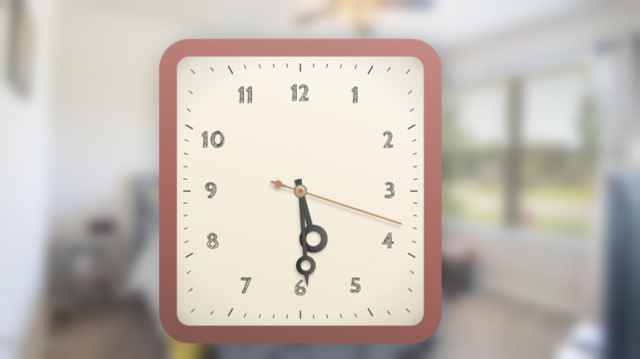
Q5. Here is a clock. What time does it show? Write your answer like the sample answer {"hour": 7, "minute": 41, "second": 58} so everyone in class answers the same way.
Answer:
{"hour": 5, "minute": 29, "second": 18}
